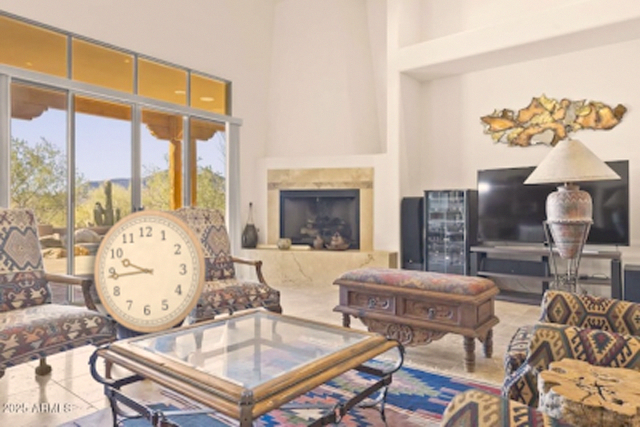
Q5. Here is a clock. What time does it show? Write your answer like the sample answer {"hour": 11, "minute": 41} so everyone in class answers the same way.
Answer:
{"hour": 9, "minute": 44}
